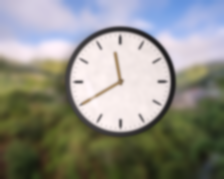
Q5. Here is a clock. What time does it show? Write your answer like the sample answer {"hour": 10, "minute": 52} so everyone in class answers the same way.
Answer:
{"hour": 11, "minute": 40}
